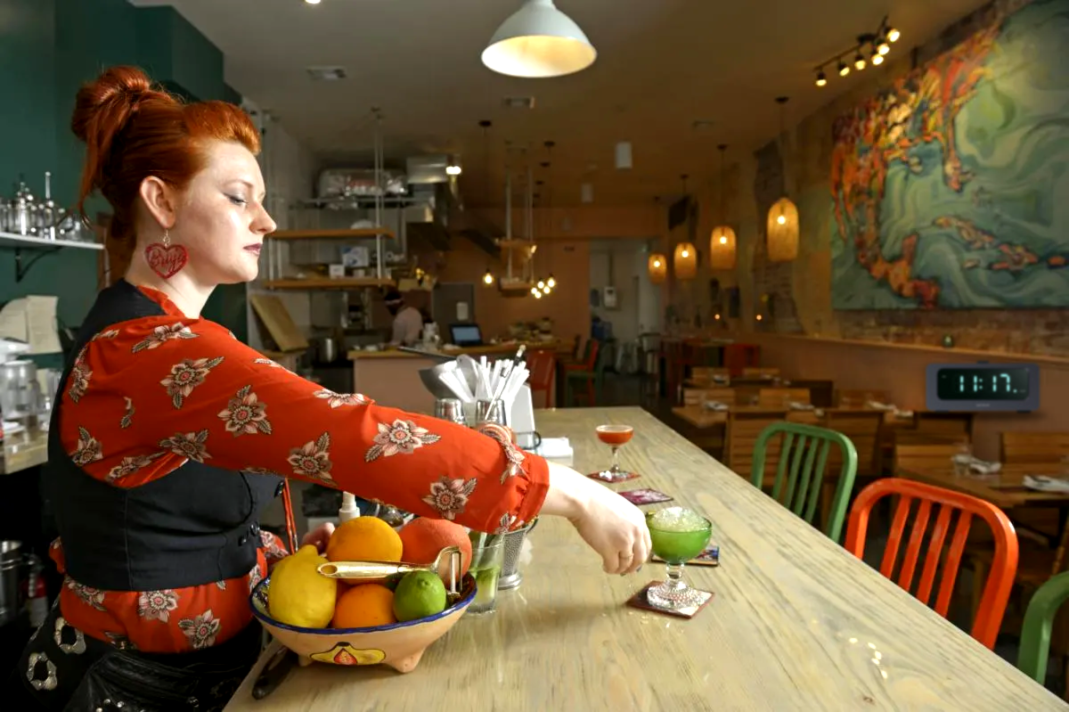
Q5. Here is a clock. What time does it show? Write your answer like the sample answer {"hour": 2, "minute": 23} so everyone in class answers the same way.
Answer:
{"hour": 11, "minute": 17}
